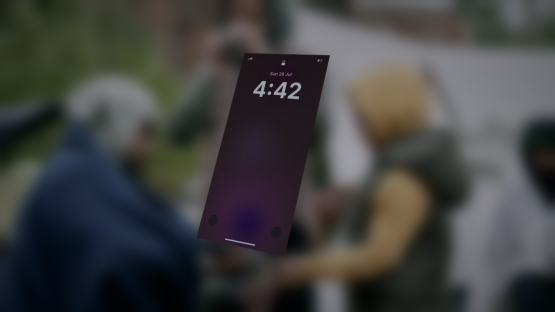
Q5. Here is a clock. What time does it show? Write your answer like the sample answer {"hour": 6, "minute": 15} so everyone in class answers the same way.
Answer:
{"hour": 4, "minute": 42}
